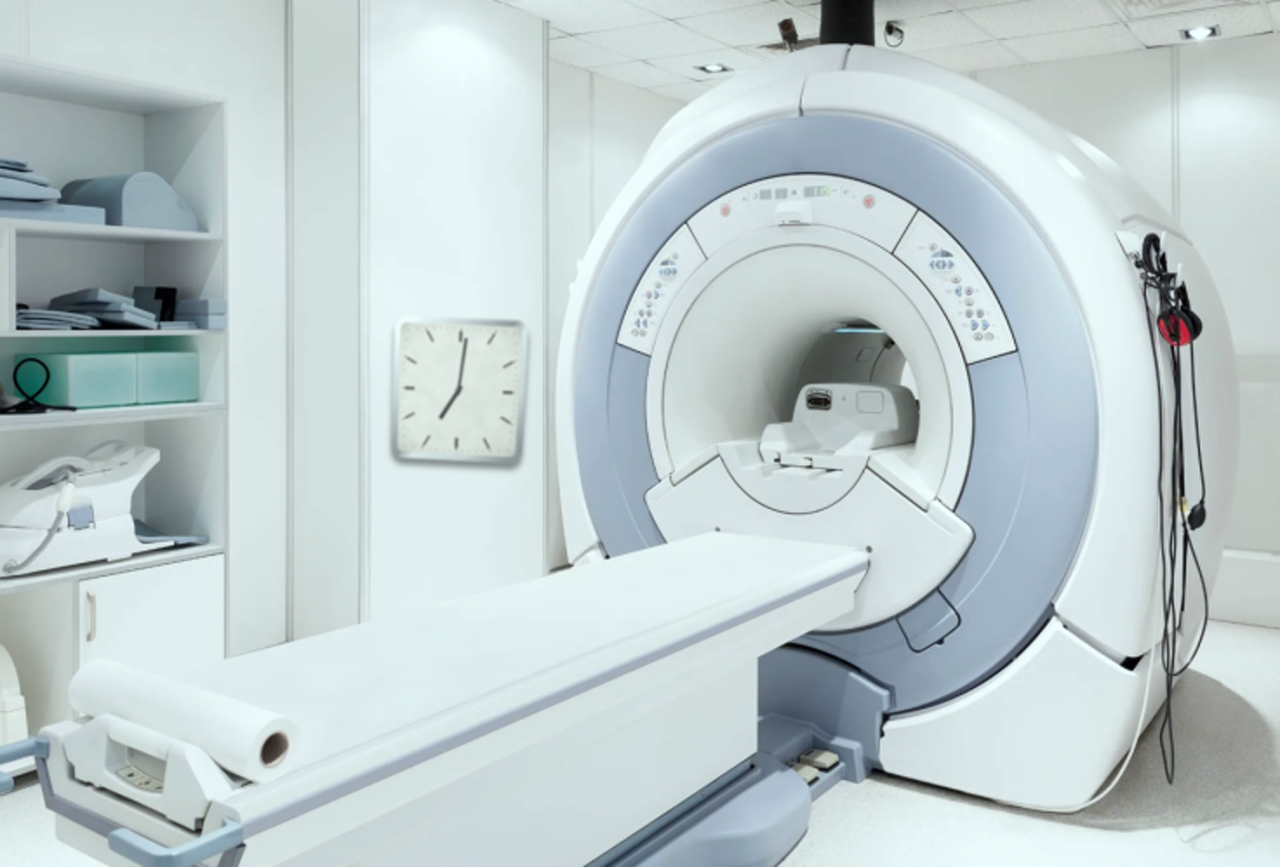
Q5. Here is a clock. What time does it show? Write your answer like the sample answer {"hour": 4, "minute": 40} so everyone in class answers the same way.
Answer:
{"hour": 7, "minute": 1}
